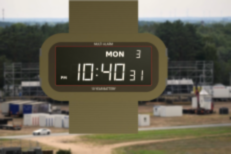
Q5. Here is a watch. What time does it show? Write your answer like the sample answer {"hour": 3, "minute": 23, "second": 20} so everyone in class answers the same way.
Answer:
{"hour": 10, "minute": 40, "second": 31}
